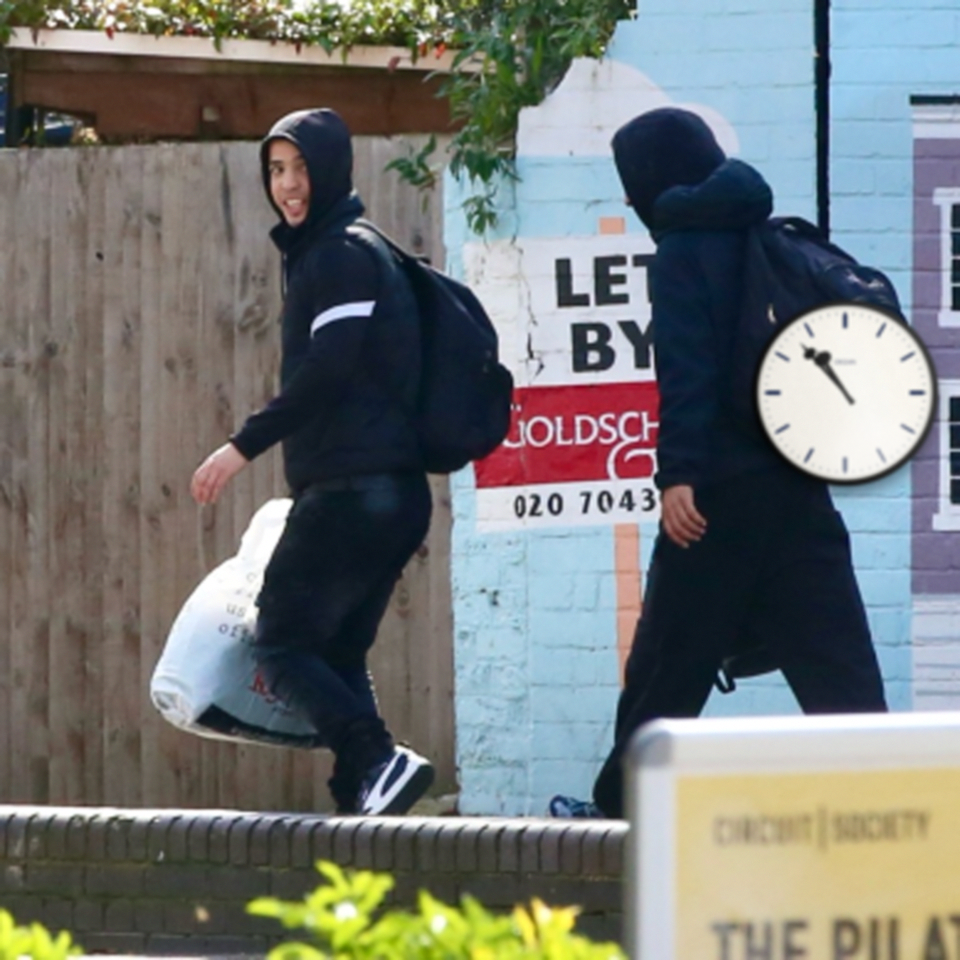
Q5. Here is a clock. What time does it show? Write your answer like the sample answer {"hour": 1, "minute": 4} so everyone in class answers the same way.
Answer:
{"hour": 10, "minute": 53}
